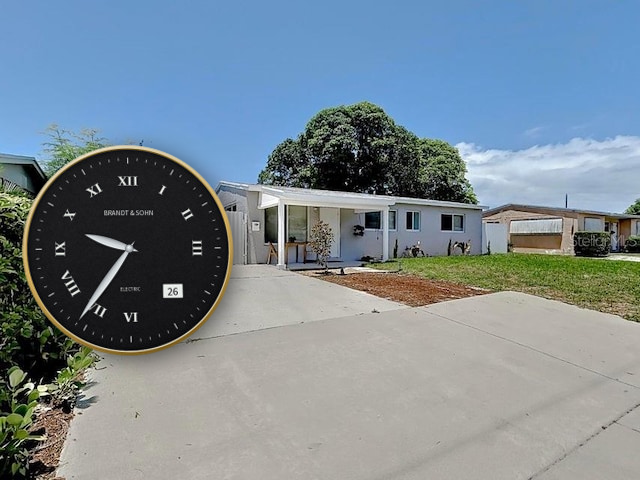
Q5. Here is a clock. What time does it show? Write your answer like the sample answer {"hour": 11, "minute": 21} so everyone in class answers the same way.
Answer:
{"hour": 9, "minute": 36}
